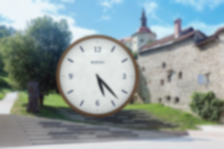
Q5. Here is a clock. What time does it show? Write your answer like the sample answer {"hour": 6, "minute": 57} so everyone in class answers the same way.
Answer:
{"hour": 5, "minute": 23}
